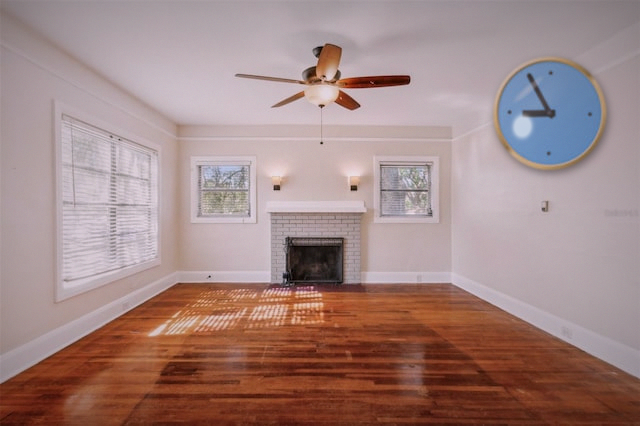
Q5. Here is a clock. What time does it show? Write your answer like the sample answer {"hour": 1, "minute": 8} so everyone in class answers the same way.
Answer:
{"hour": 8, "minute": 55}
